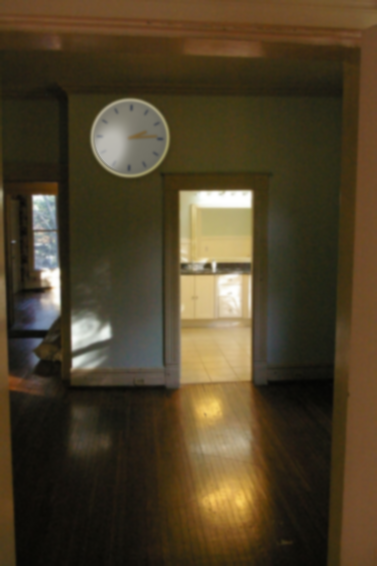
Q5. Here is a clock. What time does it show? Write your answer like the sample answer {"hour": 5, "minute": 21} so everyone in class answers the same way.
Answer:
{"hour": 2, "minute": 14}
